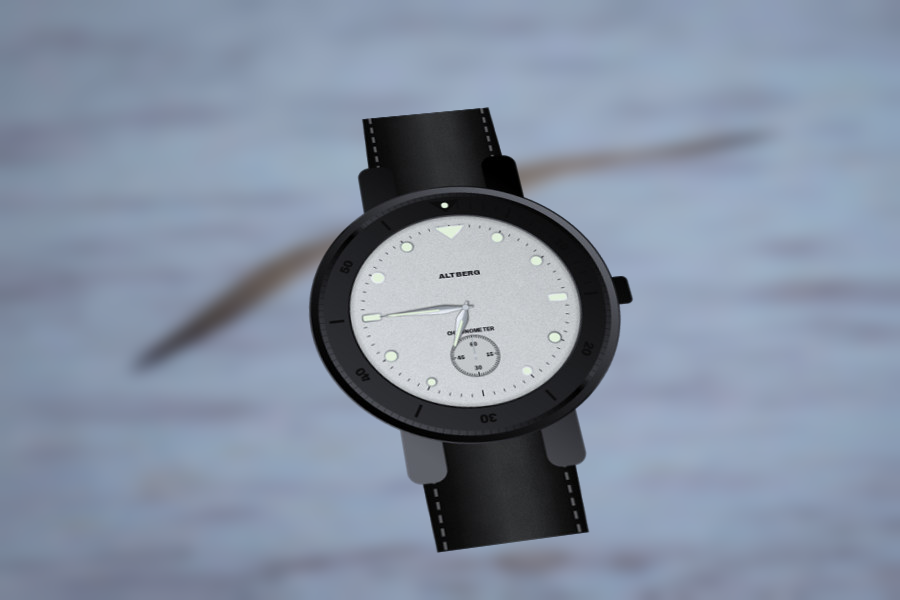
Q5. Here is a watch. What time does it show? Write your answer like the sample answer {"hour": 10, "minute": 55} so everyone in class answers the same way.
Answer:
{"hour": 6, "minute": 45}
